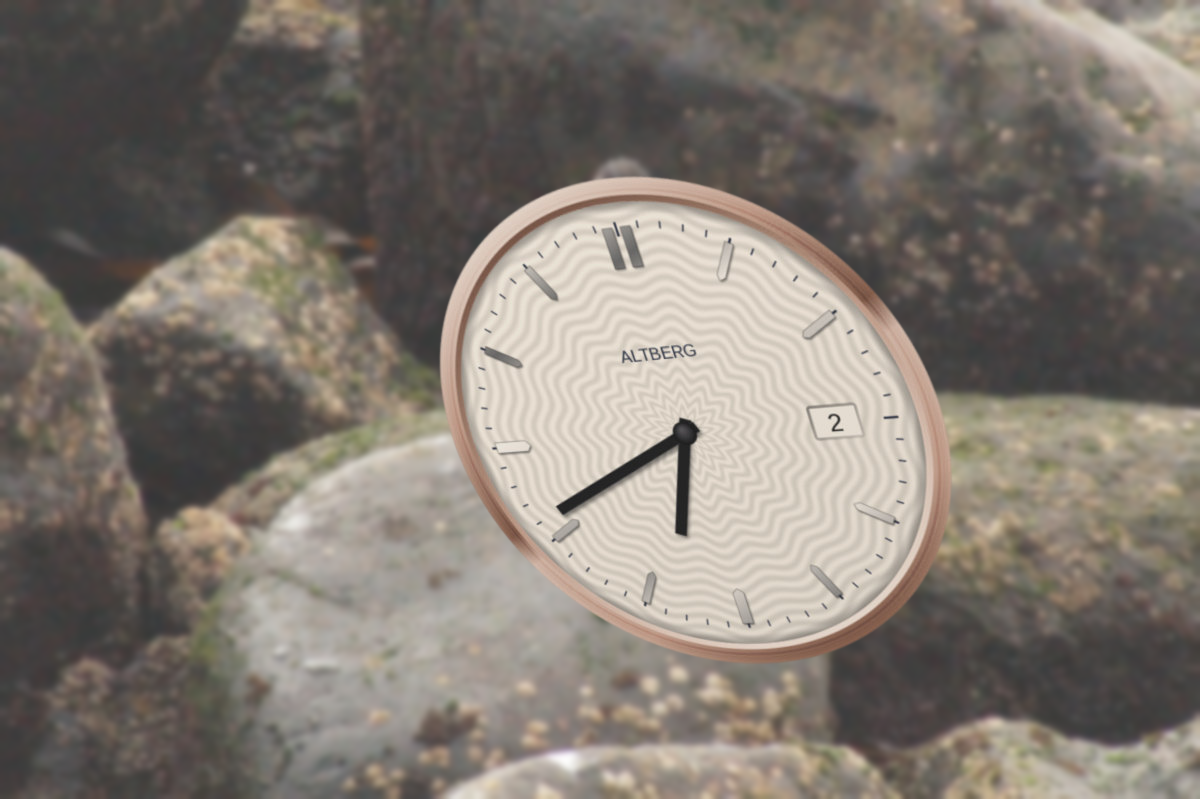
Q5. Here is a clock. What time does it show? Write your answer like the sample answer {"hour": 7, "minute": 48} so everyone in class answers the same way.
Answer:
{"hour": 6, "minute": 41}
